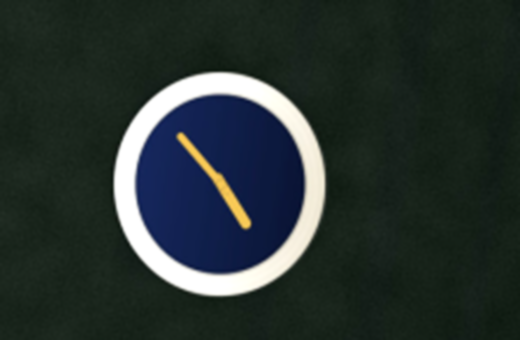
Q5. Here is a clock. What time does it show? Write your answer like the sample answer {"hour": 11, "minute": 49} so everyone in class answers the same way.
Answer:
{"hour": 4, "minute": 53}
